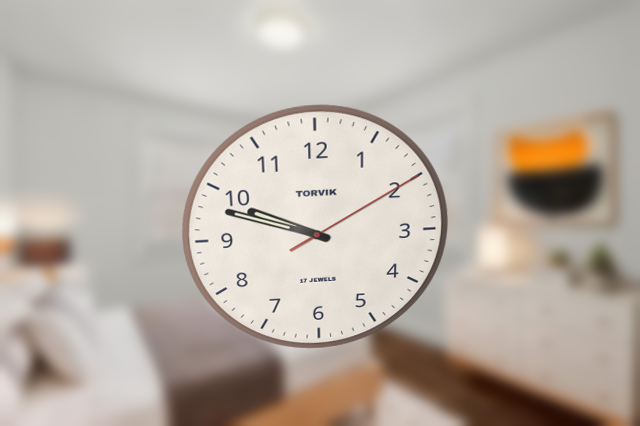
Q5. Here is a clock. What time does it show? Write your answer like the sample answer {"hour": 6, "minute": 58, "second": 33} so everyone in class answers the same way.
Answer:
{"hour": 9, "minute": 48, "second": 10}
